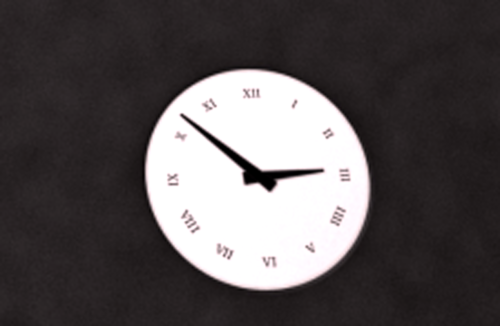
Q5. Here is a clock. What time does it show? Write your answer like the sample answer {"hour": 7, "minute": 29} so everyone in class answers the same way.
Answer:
{"hour": 2, "minute": 52}
